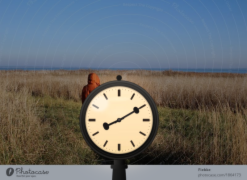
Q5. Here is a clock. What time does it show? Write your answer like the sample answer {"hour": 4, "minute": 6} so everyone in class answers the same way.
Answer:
{"hour": 8, "minute": 10}
